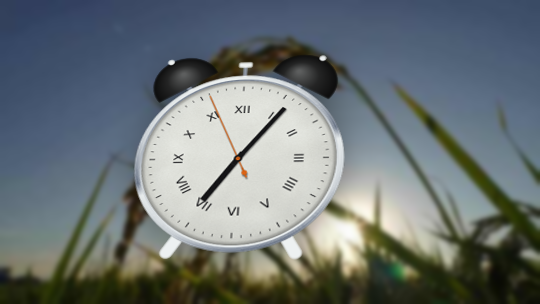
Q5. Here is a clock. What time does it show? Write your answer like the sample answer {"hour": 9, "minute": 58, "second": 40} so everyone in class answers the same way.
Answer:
{"hour": 7, "minute": 5, "second": 56}
